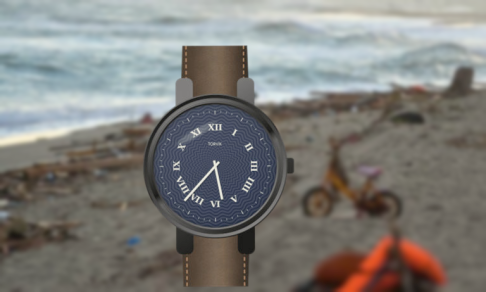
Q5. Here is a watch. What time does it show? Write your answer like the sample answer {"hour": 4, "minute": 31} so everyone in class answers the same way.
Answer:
{"hour": 5, "minute": 37}
